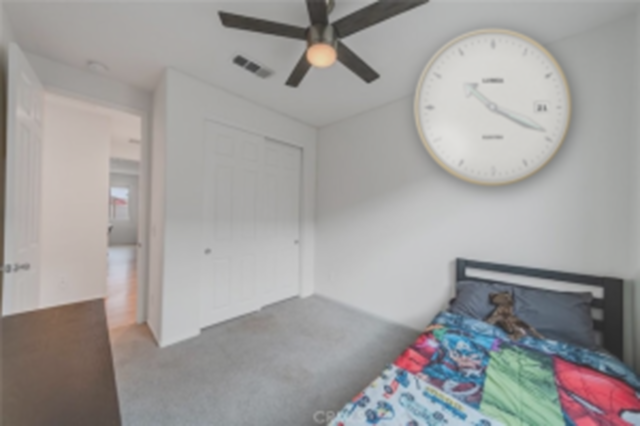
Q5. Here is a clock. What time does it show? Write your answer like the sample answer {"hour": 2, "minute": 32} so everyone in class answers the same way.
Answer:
{"hour": 10, "minute": 19}
